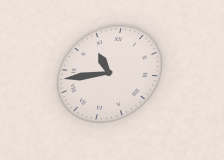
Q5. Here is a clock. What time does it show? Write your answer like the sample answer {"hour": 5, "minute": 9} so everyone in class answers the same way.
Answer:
{"hour": 10, "minute": 43}
